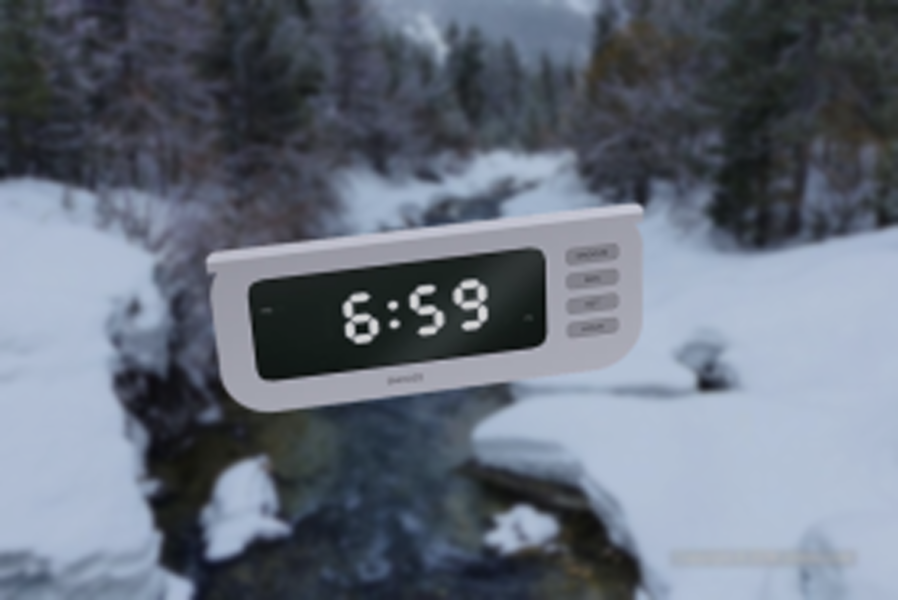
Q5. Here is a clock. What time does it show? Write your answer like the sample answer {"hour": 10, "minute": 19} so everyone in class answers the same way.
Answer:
{"hour": 6, "minute": 59}
